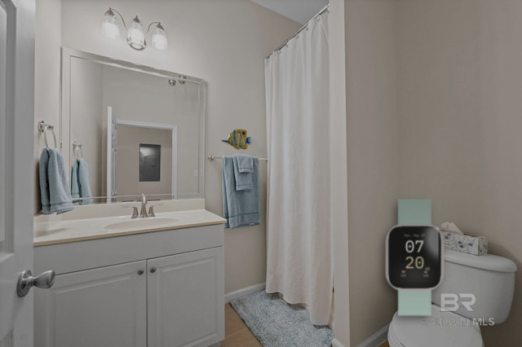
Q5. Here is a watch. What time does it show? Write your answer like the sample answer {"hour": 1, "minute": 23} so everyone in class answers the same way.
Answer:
{"hour": 7, "minute": 20}
